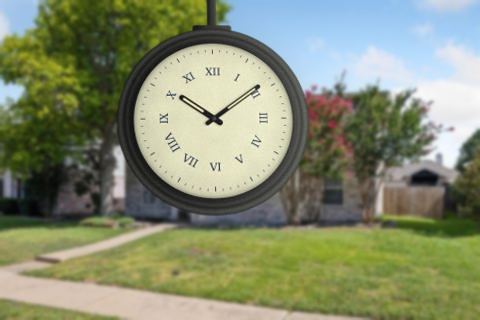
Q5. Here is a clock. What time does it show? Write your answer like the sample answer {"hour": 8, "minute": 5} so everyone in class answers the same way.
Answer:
{"hour": 10, "minute": 9}
